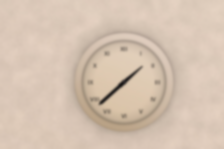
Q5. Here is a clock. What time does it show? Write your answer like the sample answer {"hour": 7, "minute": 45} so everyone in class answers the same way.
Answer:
{"hour": 1, "minute": 38}
